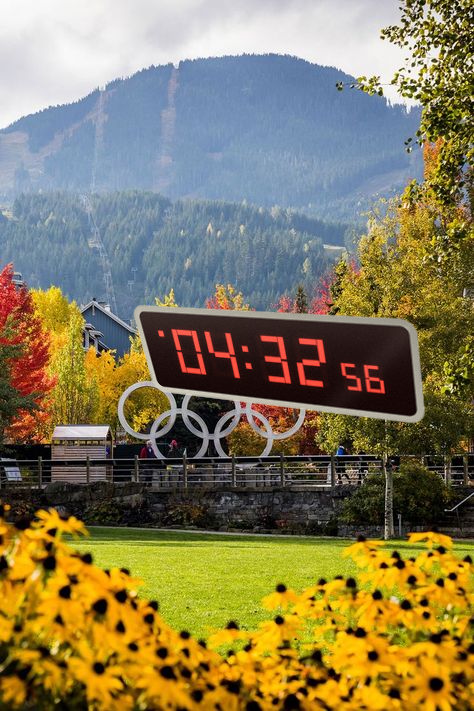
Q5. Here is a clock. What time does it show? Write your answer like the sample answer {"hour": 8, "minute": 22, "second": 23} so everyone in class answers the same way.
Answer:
{"hour": 4, "minute": 32, "second": 56}
